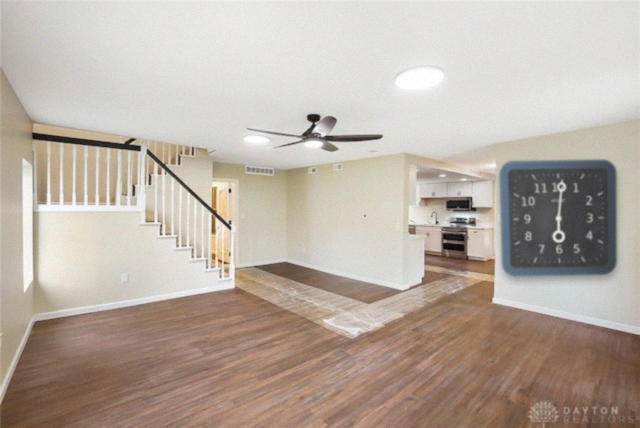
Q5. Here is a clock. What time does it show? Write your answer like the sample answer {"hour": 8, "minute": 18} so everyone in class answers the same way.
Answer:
{"hour": 6, "minute": 1}
